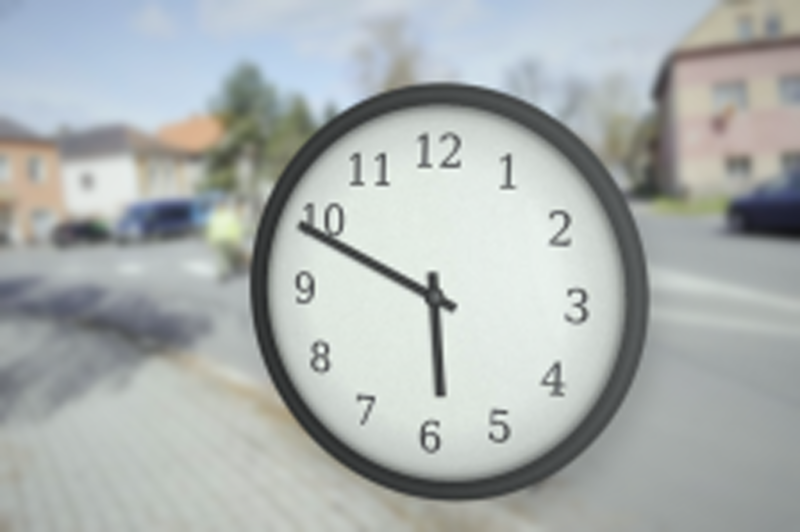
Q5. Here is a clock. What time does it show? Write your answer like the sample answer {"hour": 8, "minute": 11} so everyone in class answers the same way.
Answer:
{"hour": 5, "minute": 49}
